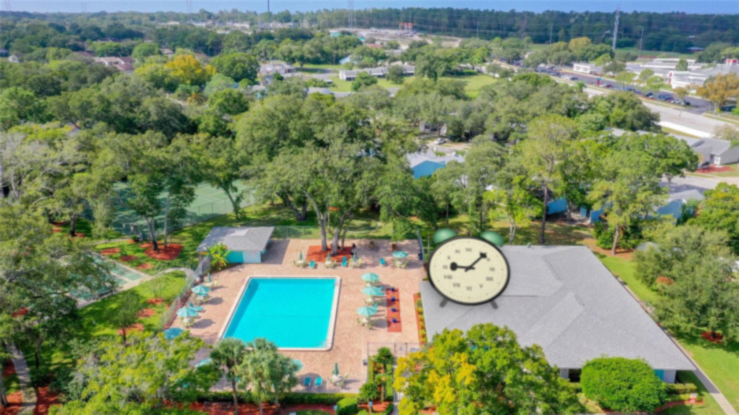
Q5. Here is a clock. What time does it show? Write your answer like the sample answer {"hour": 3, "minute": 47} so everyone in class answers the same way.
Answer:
{"hour": 9, "minute": 7}
